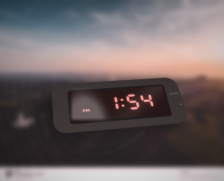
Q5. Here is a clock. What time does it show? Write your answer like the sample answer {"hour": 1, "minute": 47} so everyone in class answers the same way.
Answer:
{"hour": 1, "minute": 54}
